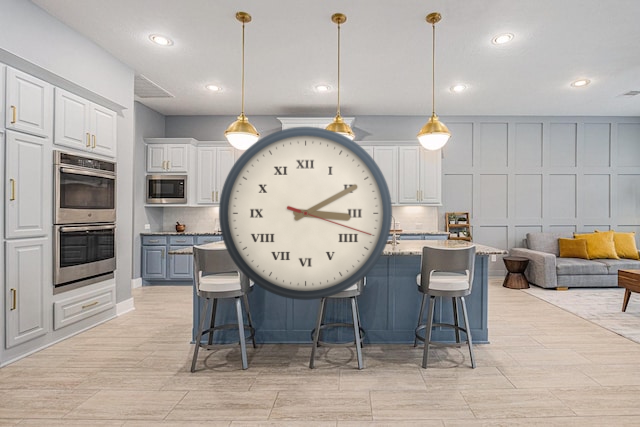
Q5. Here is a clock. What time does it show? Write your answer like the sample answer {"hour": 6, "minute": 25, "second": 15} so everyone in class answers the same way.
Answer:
{"hour": 3, "minute": 10, "second": 18}
